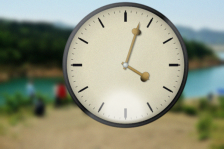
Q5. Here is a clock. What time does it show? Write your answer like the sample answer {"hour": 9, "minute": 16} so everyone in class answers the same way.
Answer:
{"hour": 4, "minute": 3}
